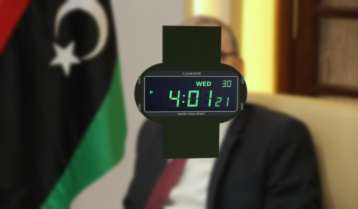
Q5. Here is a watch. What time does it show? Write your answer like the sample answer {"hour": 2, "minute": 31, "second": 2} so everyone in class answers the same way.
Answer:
{"hour": 4, "minute": 1, "second": 21}
